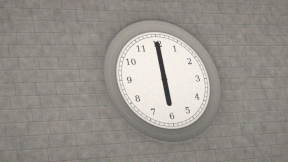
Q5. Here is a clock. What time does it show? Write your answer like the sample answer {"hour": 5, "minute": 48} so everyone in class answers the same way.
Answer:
{"hour": 6, "minute": 0}
